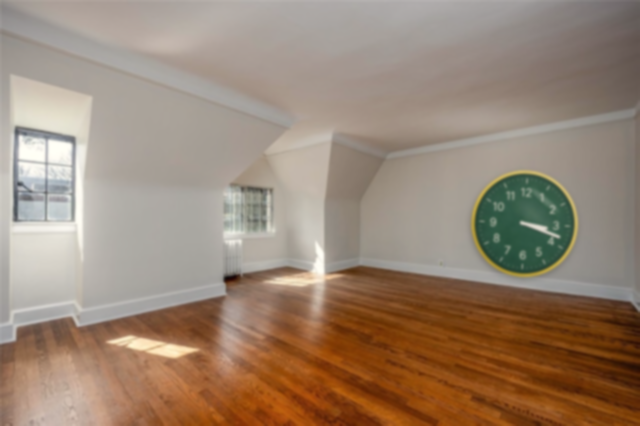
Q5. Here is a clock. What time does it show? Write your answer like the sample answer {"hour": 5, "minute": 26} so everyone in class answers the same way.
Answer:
{"hour": 3, "minute": 18}
